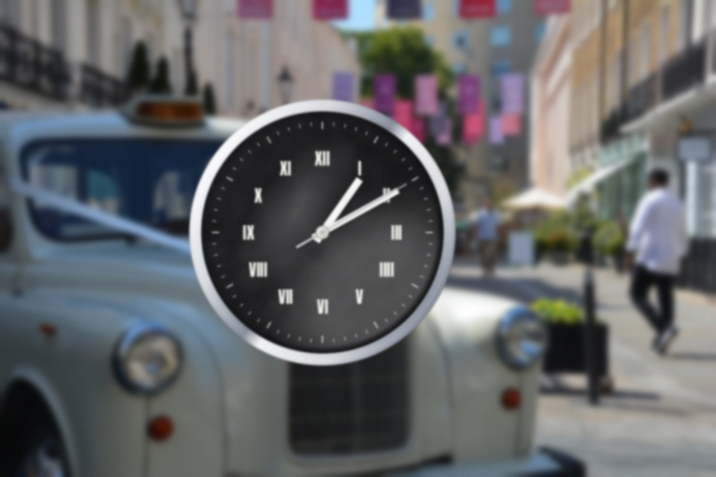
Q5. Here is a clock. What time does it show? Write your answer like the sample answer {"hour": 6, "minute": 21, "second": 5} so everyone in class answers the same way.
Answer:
{"hour": 1, "minute": 10, "second": 10}
